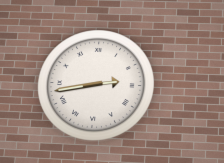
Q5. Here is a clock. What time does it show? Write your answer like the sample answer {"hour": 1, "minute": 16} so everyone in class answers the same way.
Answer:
{"hour": 2, "minute": 43}
